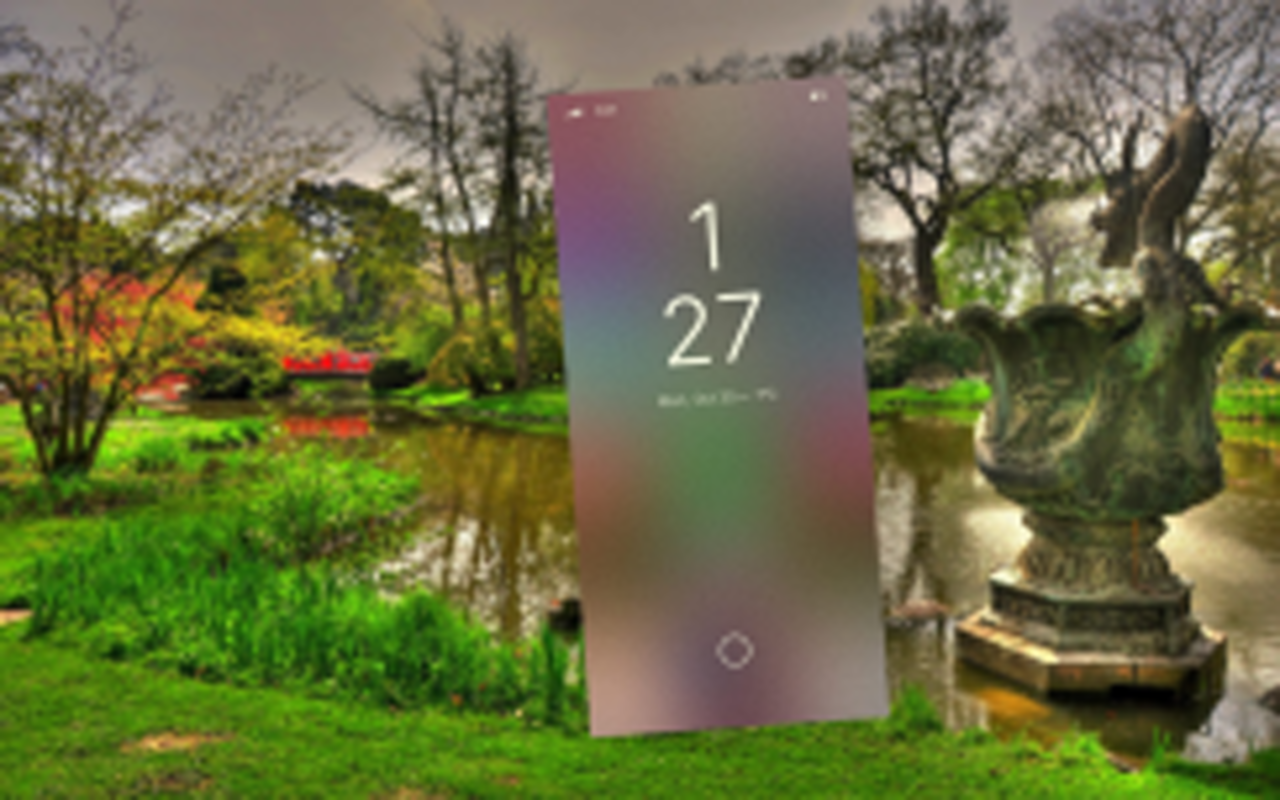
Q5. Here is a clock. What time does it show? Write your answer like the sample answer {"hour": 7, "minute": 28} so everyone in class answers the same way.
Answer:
{"hour": 1, "minute": 27}
